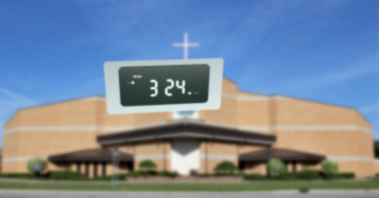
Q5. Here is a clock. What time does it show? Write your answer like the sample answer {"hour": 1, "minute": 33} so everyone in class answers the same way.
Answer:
{"hour": 3, "minute": 24}
